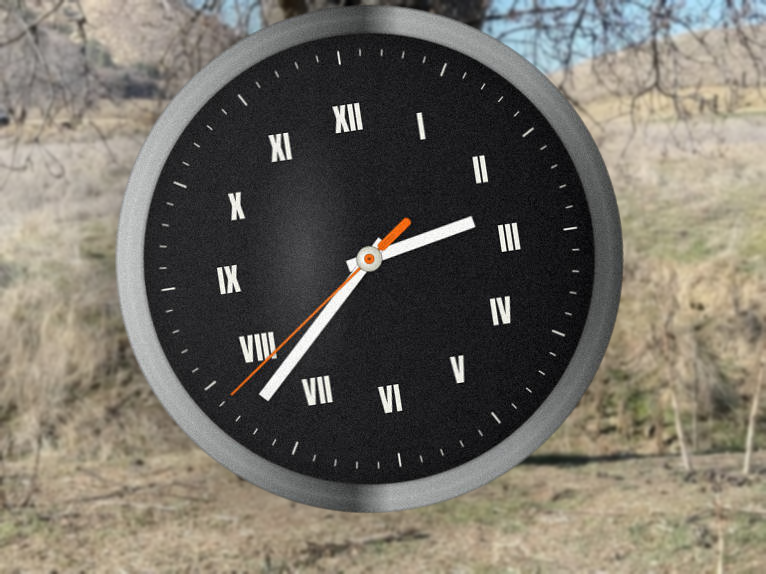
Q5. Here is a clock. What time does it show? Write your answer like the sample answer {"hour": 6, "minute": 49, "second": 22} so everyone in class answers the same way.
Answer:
{"hour": 2, "minute": 37, "second": 39}
